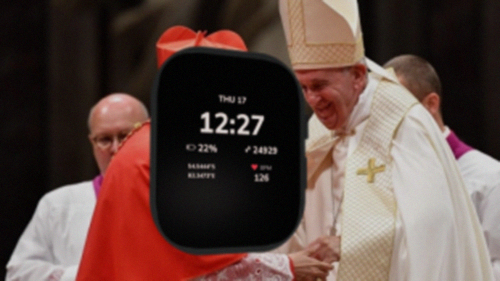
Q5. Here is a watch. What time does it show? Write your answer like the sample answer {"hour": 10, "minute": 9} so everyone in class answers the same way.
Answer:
{"hour": 12, "minute": 27}
